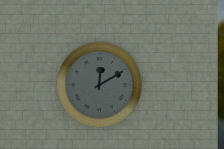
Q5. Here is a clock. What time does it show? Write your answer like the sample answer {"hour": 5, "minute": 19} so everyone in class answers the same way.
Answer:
{"hour": 12, "minute": 10}
